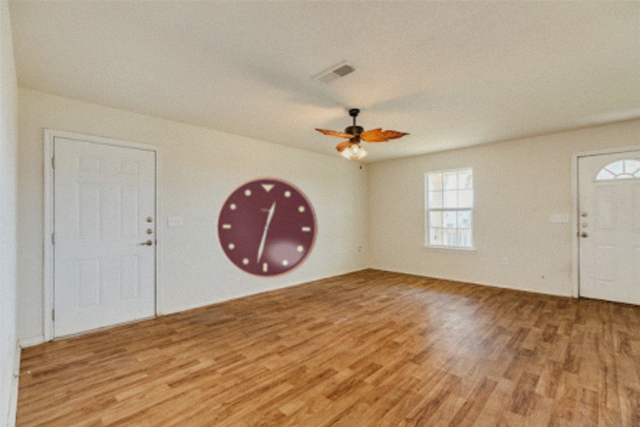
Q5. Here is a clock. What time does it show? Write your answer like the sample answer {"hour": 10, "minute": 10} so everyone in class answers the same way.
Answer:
{"hour": 12, "minute": 32}
